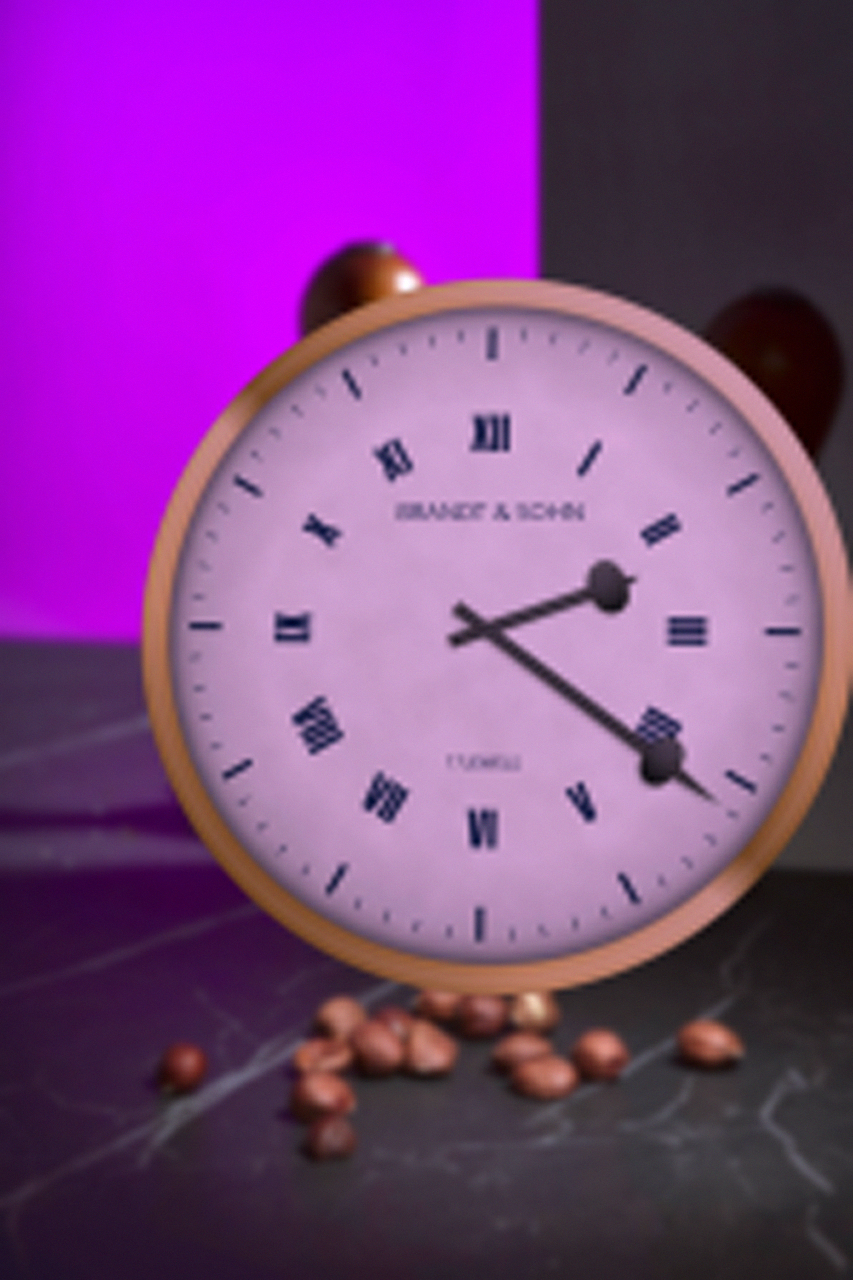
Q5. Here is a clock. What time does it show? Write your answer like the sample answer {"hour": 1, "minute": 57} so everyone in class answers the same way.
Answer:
{"hour": 2, "minute": 21}
